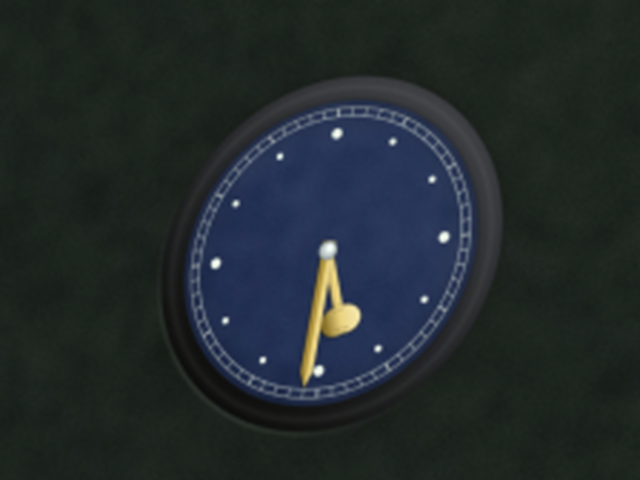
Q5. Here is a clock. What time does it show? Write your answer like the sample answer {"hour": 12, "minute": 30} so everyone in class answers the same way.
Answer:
{"hour": 5, "minute": 31}
